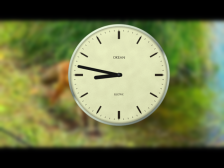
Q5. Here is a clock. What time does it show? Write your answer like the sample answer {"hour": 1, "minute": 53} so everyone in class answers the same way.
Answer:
{"hour": 8, "minute": 47}
